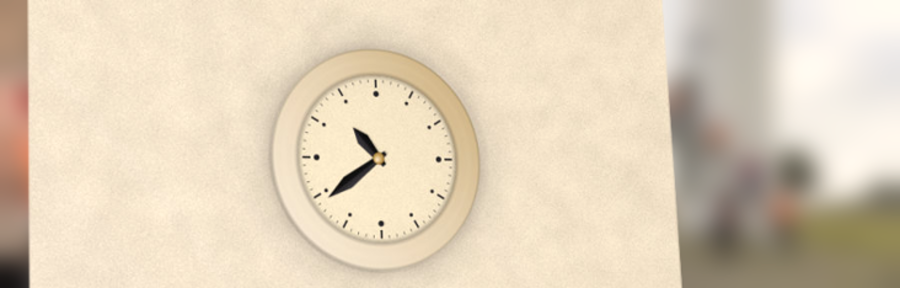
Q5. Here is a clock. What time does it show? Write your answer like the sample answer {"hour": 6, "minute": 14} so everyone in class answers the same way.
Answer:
{"hour": 10, "minute": 39}
